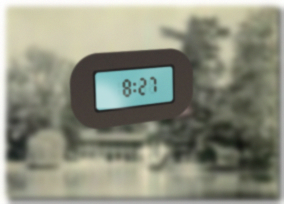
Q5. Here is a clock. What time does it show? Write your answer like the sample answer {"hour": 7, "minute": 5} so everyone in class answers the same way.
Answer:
{"hour": 8, "minute": 27}
